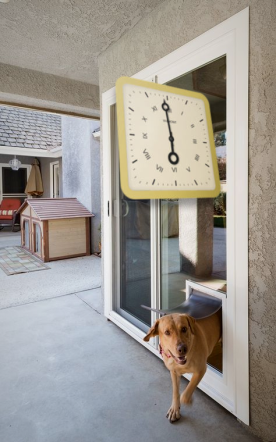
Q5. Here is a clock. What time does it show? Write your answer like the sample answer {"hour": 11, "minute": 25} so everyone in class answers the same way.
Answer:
{"hour": 5, "minute": 59}
